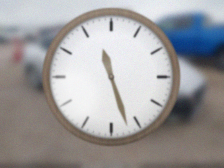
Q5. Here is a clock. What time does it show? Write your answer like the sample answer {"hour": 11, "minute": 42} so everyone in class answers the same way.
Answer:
{"hour": 11, "minute": 27}
